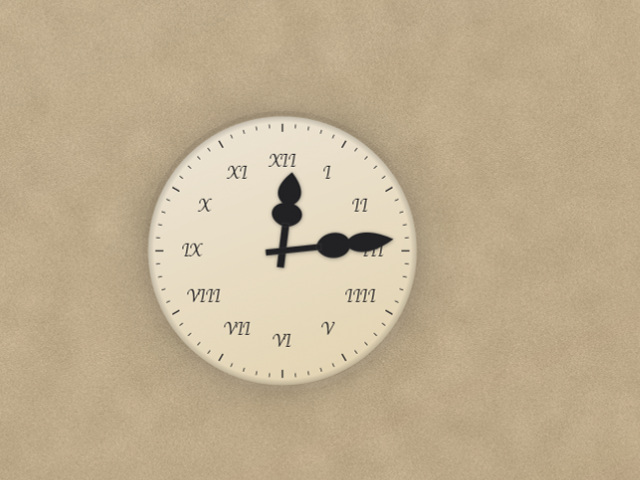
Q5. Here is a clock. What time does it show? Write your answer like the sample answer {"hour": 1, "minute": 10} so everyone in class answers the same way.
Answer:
{"hour": 12, "minute": 14}
